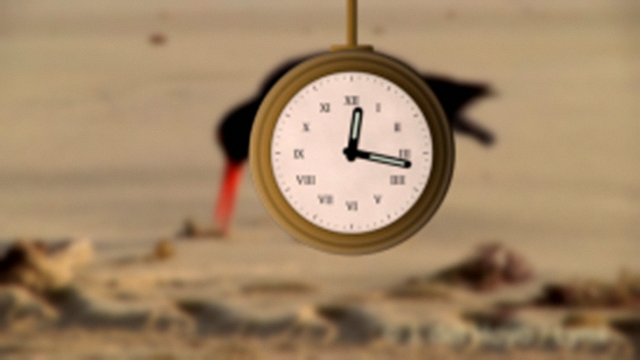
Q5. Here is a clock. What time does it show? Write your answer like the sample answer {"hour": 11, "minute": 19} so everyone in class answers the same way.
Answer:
{"hour": 12, "minute": 17}
